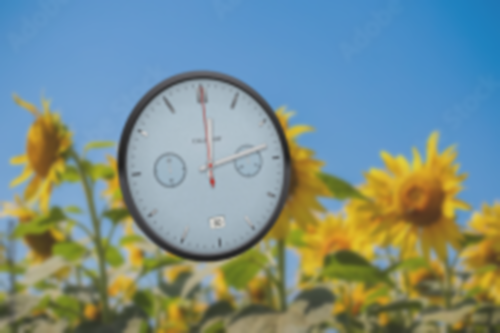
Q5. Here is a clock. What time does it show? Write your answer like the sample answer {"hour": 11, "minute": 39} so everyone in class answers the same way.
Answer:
{"hour": 12, "minute": 13}
